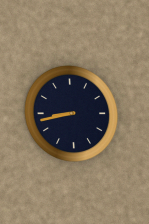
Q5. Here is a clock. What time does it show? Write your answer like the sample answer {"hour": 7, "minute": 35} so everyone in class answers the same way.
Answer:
{"hour": 8, "minute": 43}
